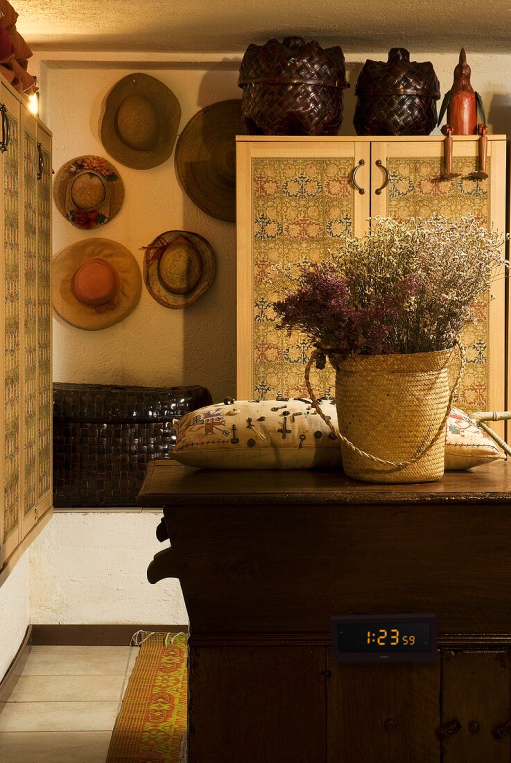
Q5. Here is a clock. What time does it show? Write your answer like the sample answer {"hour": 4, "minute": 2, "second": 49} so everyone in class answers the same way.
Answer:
{"hour": 1, "minute": 23, "second": 59}
